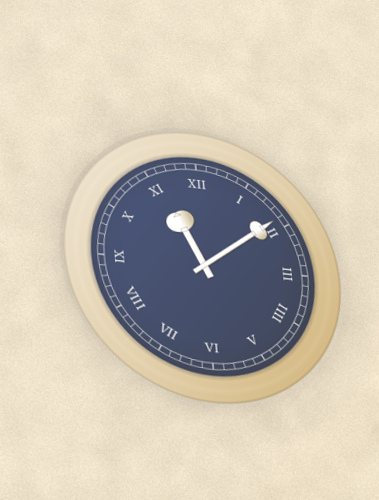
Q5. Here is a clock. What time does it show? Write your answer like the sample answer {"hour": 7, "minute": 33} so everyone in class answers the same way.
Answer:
{"hour": 11, "minute": 9}
